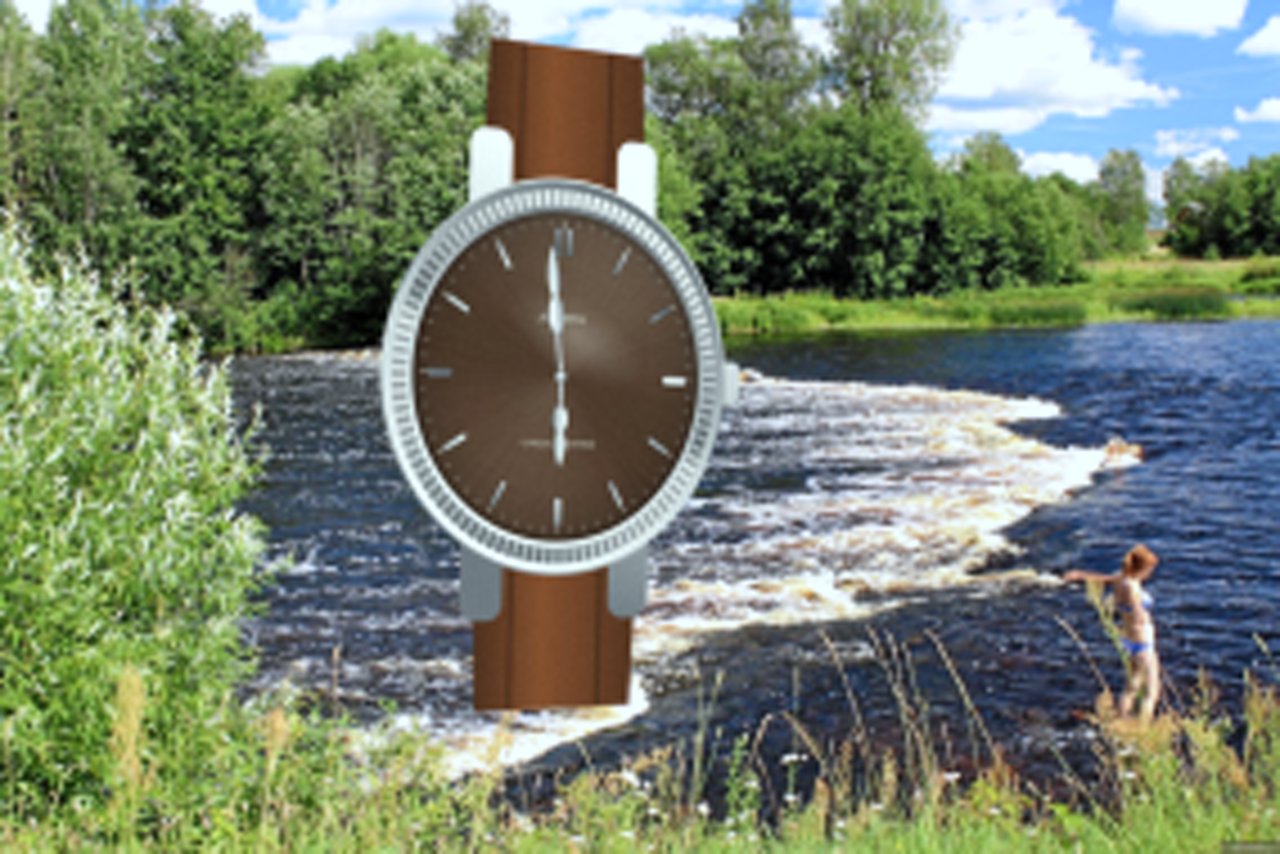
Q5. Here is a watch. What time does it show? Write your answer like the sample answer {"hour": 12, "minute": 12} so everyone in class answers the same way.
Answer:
{"hour": 5, "minute": 59}
